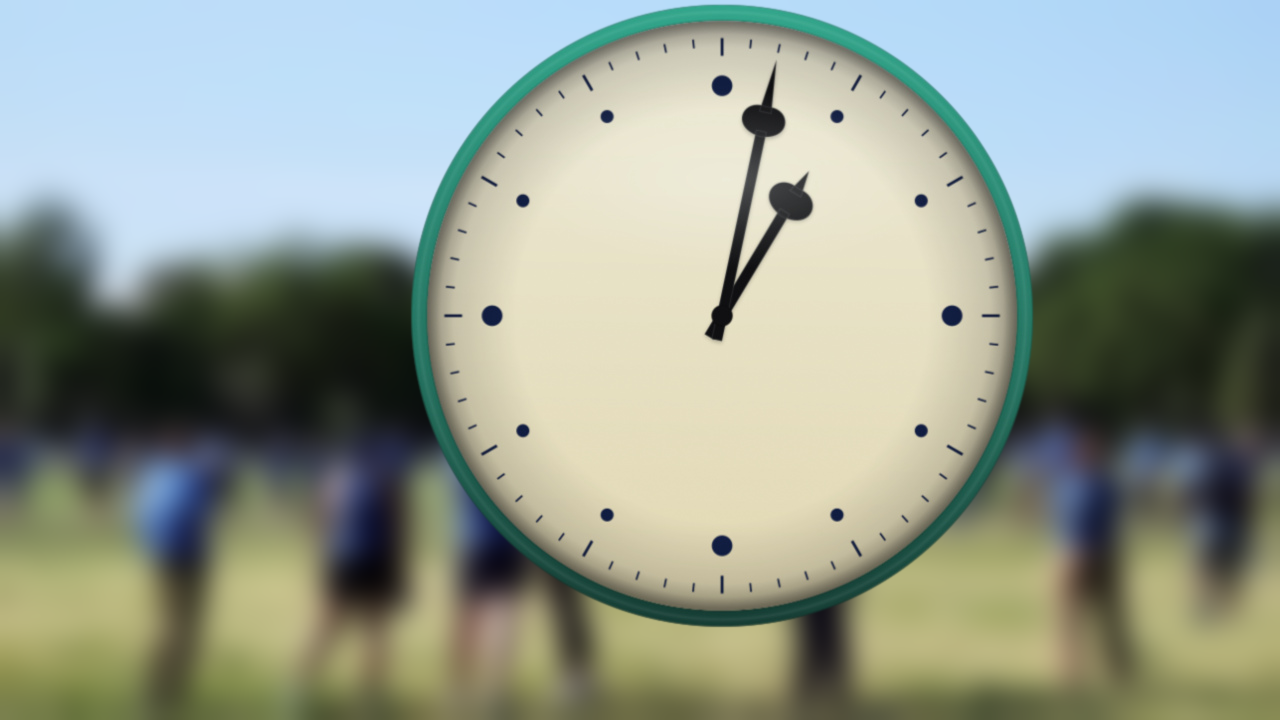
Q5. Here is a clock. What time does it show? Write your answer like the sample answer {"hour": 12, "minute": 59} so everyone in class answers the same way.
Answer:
{"hour": 1, "minute": 2}
